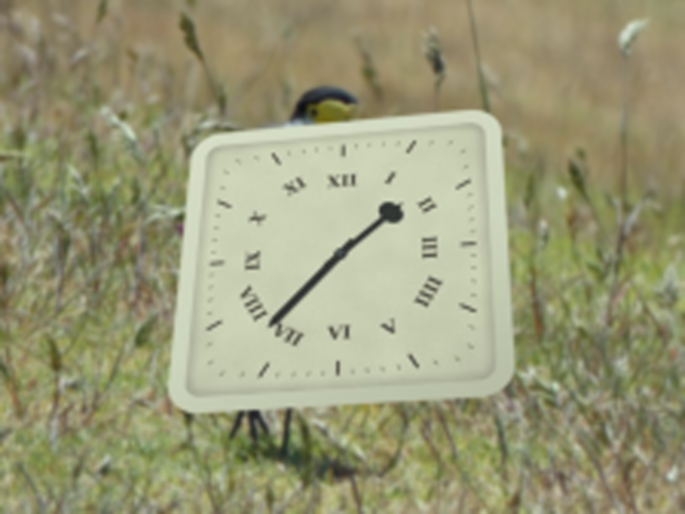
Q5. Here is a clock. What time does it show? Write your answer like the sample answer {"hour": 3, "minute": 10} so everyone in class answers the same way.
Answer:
{"hour": 1, "minute": 37}
